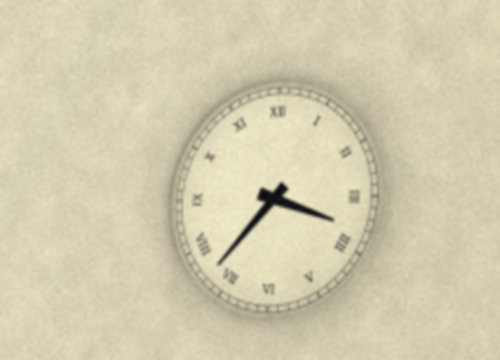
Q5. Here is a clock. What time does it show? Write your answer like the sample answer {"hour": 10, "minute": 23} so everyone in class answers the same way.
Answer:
{"hour": 3, "minute": 37}
